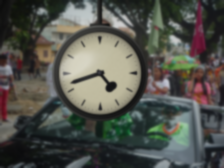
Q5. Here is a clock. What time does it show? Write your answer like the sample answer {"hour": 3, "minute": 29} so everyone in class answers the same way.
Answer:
{"hour": 4, "minute": 42}
